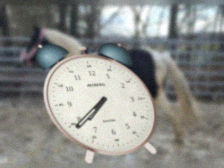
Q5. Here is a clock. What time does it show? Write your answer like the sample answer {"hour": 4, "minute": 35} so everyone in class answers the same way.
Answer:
{"hour": 7, "minute": 39}
